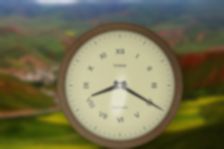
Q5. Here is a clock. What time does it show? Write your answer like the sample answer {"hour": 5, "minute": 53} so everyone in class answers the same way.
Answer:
{"hour": 8, "minute": 20}
